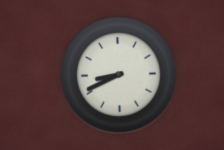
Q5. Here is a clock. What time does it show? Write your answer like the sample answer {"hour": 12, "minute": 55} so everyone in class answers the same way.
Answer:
{"hour": 8, "minute": 41}
